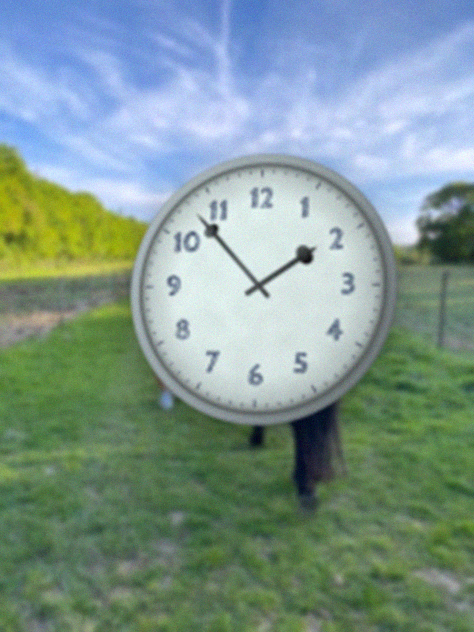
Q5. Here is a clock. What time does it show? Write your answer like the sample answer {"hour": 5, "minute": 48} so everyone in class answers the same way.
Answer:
{"hour": 1, "minute": 53}
